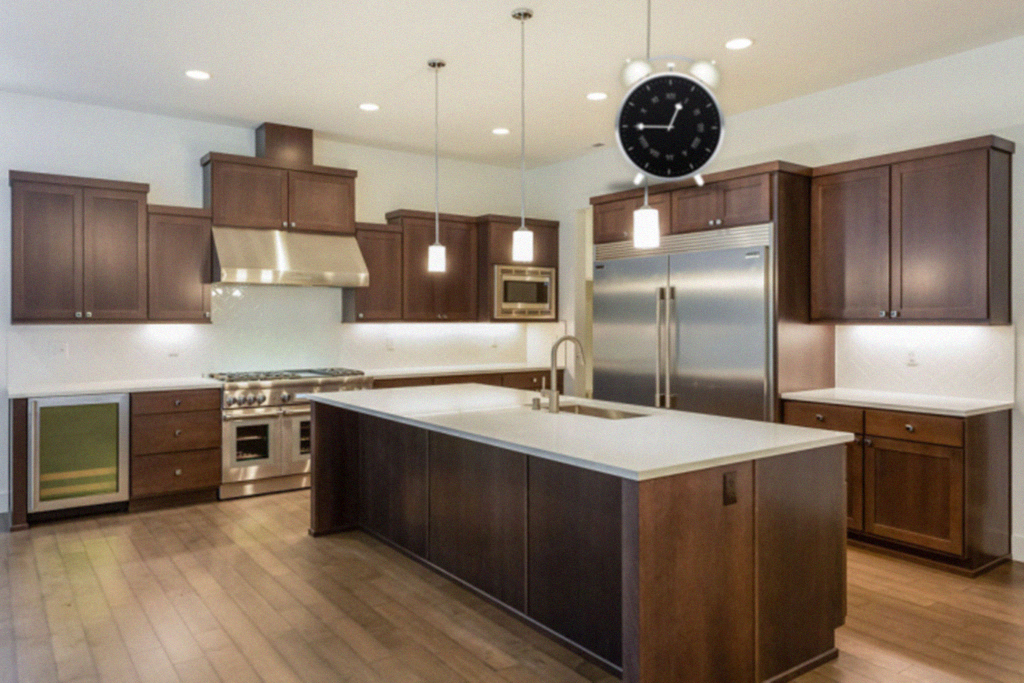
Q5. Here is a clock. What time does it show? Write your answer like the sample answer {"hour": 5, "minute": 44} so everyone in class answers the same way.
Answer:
{"hour": 12, "minute": 45}
